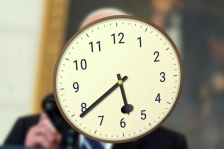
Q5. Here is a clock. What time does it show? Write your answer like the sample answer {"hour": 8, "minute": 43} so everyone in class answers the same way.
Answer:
{"hour": 5, "minute": 39}
